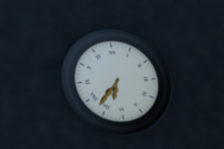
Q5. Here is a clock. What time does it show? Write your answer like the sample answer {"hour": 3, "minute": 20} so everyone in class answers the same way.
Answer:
{"hour": 6, "minute": 37}
